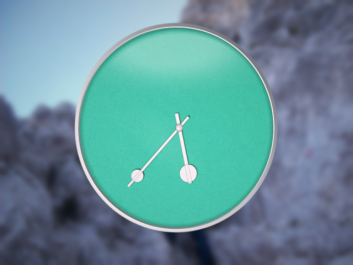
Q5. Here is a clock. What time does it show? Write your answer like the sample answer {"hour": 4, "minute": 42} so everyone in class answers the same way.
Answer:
{"hour": 5, "minute": 37}
